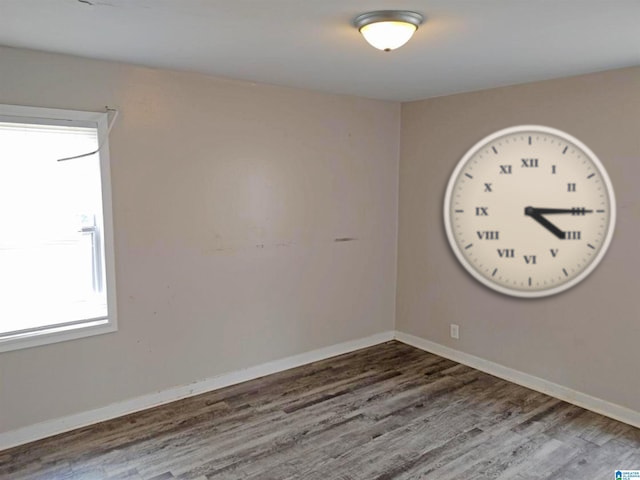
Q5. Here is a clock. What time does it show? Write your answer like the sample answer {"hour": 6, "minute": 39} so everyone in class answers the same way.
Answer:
{"hour": 4, "minute": 15}
